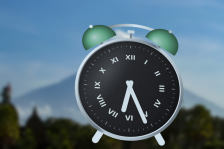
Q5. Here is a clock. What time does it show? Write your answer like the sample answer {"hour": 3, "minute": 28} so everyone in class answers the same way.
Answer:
{"hour": 6, "minute": 26}
